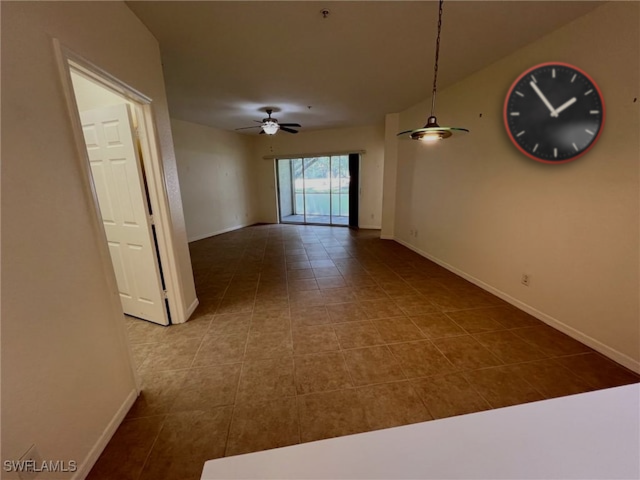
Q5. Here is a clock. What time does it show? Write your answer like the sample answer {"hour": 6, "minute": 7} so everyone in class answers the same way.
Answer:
{"hour": 1, "minute": 54}
